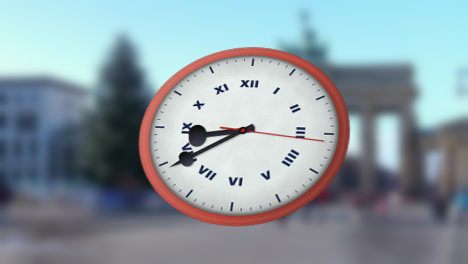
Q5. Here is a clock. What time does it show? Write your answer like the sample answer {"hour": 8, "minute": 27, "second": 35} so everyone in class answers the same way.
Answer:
{"hour": 8, "minute": 39, "second": 16}
